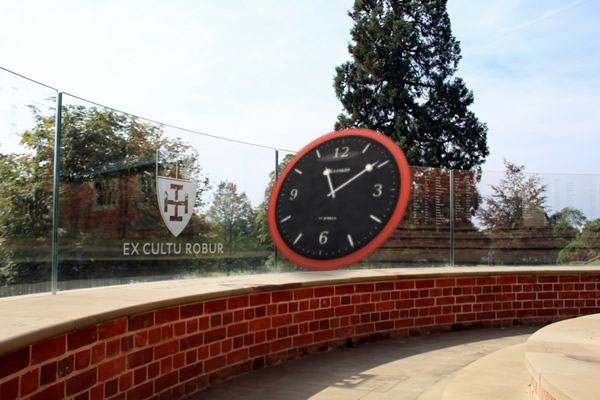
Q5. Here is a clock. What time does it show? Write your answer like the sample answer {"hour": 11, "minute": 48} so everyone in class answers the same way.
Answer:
{"hour": 11, "minute": 9}
